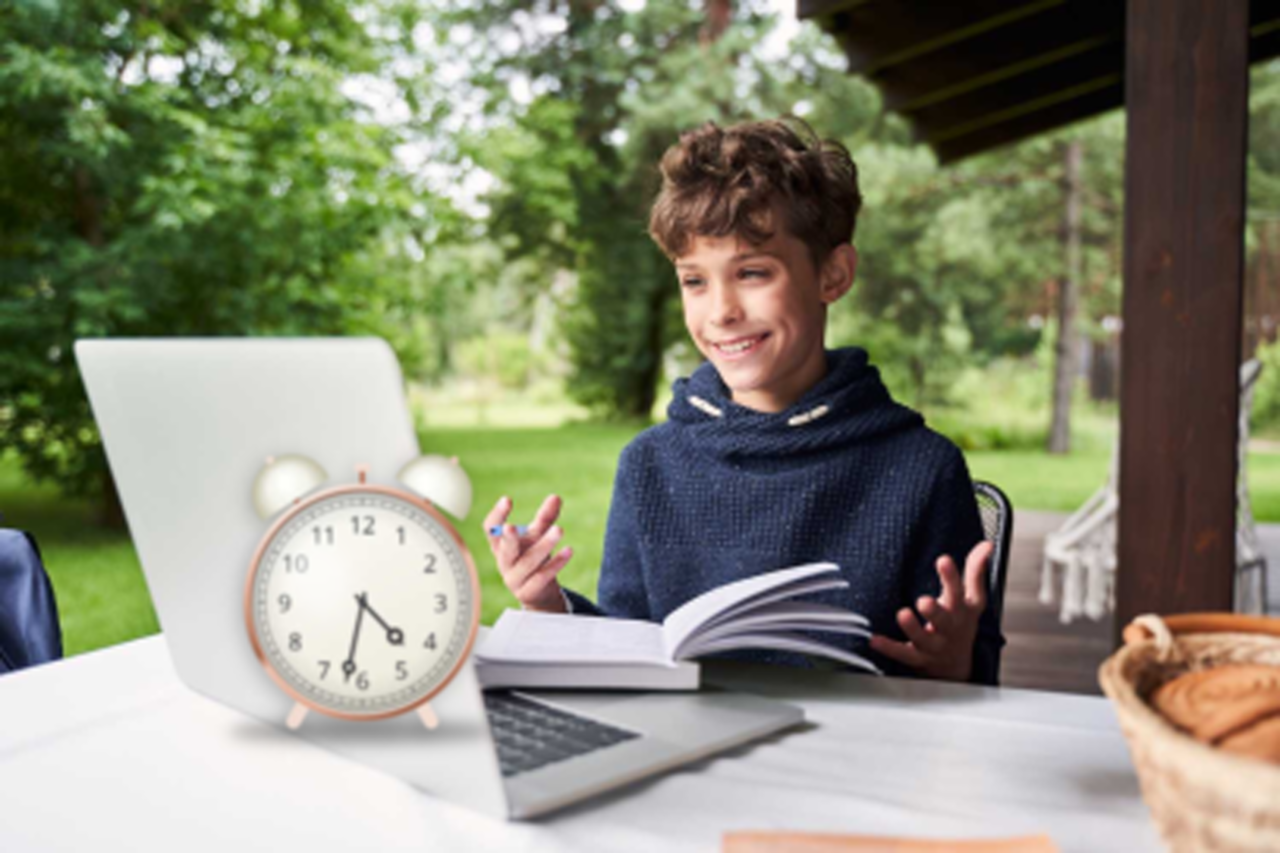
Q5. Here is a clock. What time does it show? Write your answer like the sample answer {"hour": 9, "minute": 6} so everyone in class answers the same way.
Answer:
{"hour": 4, "minute": 32}
